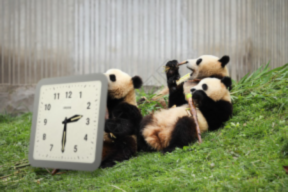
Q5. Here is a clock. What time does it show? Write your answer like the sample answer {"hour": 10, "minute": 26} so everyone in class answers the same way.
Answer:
{"hour": 2, "minute": 30}
